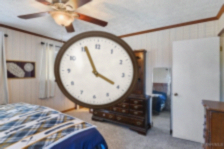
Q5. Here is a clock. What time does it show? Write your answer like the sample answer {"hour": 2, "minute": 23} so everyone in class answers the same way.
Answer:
{"hour": 3, "minute": 56}
